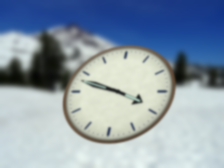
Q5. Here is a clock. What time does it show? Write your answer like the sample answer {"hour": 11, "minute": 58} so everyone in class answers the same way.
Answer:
{"hour": 3, "minute": 48}
